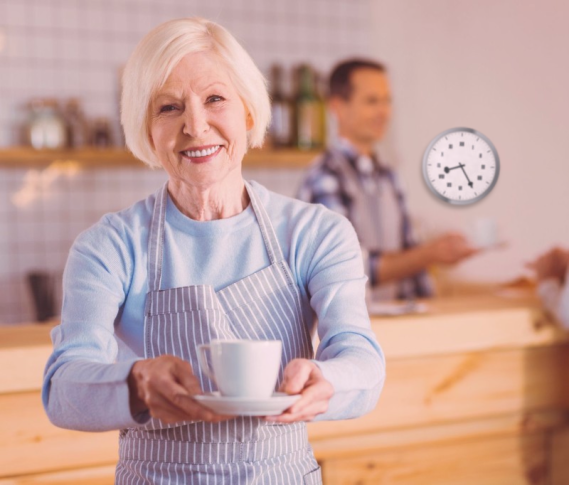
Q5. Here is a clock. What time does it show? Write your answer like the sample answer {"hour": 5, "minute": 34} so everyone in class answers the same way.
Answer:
{"hour": 8, "minute": 25}
